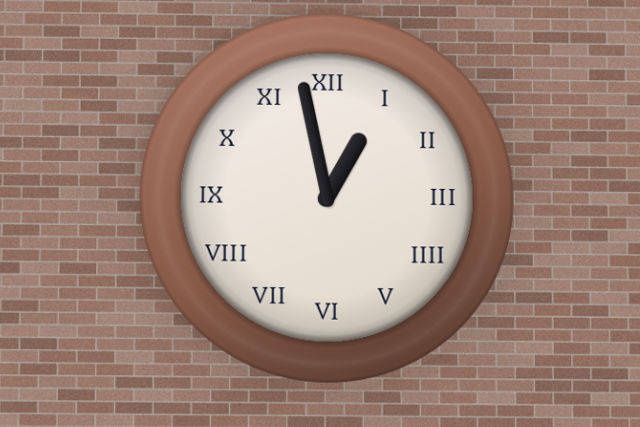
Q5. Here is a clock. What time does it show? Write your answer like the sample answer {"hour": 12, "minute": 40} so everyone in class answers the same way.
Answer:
{"hour": 12, "minute": 58}
